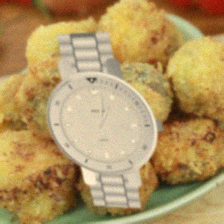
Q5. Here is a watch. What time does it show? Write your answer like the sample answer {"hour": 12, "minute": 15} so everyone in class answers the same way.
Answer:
{"hour": 1, "minute": 2}
